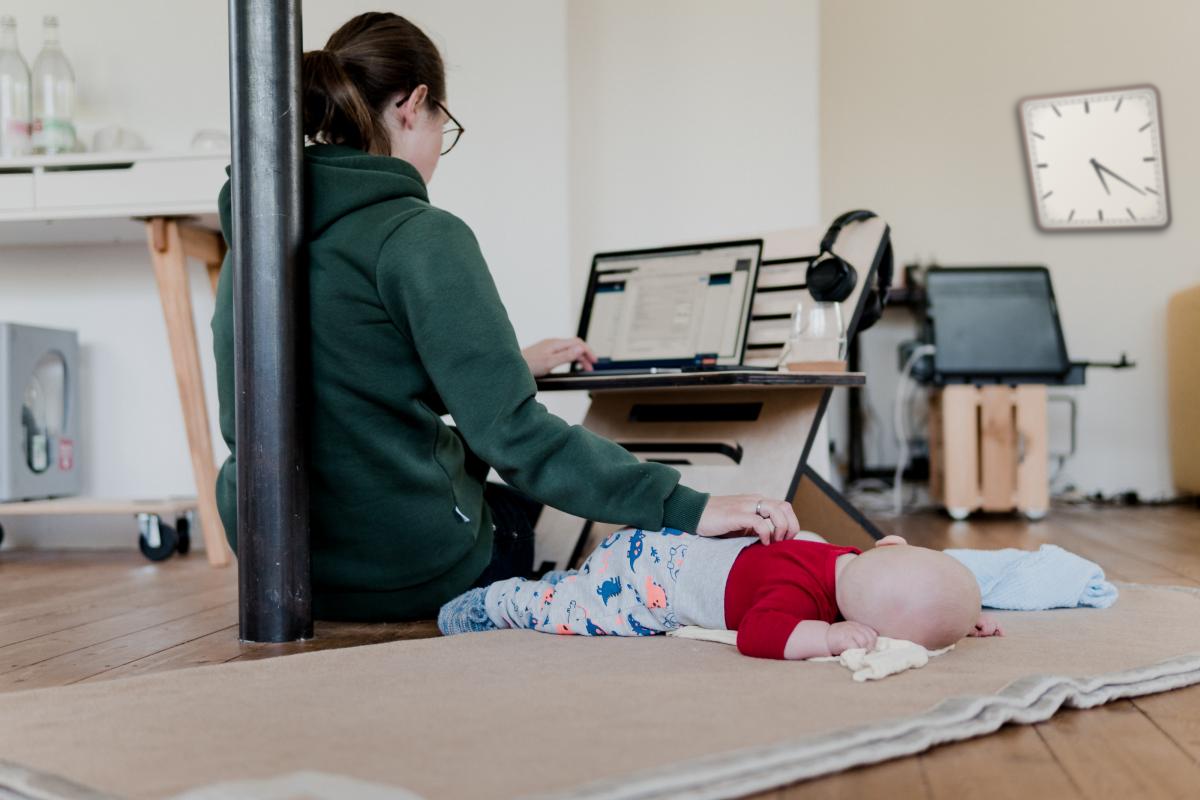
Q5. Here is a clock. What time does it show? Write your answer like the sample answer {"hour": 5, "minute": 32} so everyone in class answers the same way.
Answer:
{"hour": 5, "minute": 21}
